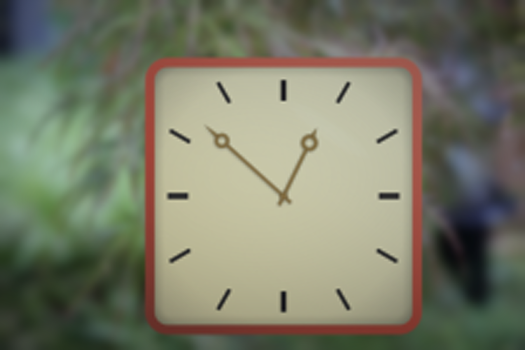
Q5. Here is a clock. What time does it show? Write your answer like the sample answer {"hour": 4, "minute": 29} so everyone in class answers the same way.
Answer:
{"hour": 12, "minute": 52}
